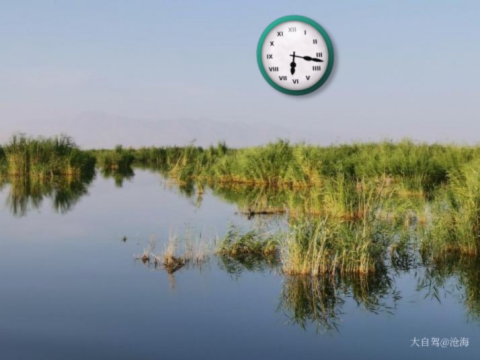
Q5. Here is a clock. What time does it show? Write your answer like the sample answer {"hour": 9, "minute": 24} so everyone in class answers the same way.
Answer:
{"hour": 6, "minute": 17}
